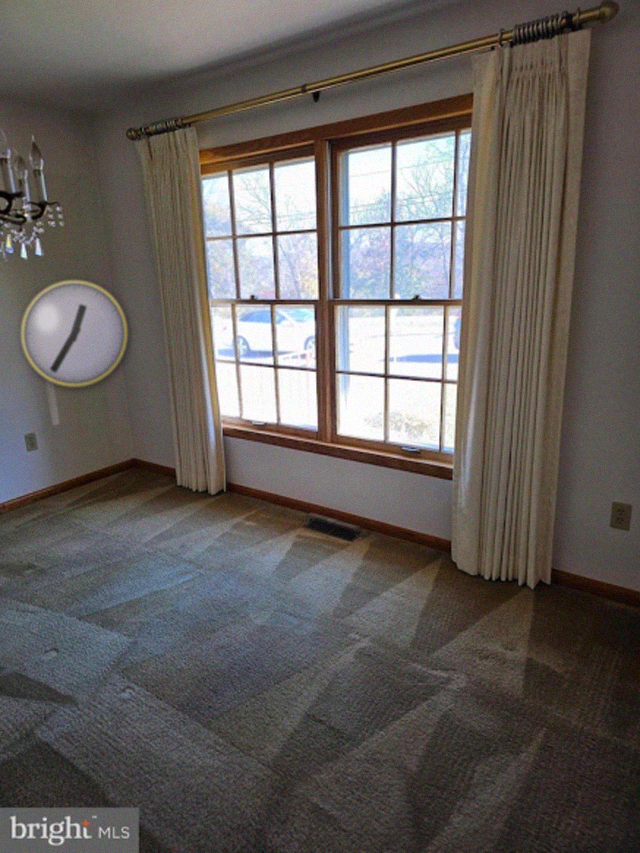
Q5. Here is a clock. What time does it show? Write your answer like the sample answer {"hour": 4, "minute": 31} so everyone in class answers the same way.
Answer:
{"hour": 12, "minute": 35}
